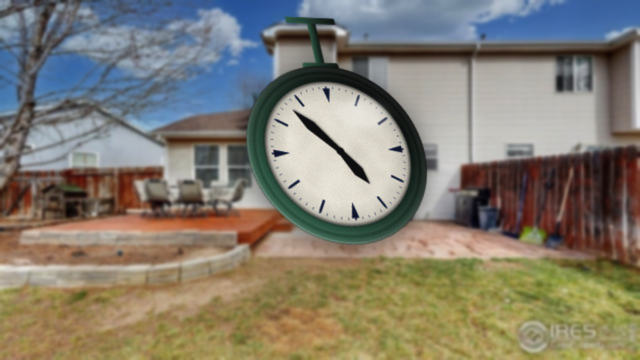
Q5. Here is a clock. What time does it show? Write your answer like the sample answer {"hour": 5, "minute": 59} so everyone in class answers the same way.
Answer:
{"hour": 4, "minute": 53}
